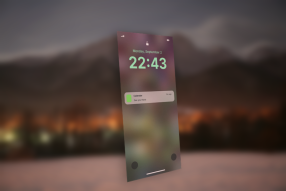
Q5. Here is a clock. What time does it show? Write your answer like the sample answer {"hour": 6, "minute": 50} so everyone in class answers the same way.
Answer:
{"hour": 22, "minute": 43}
